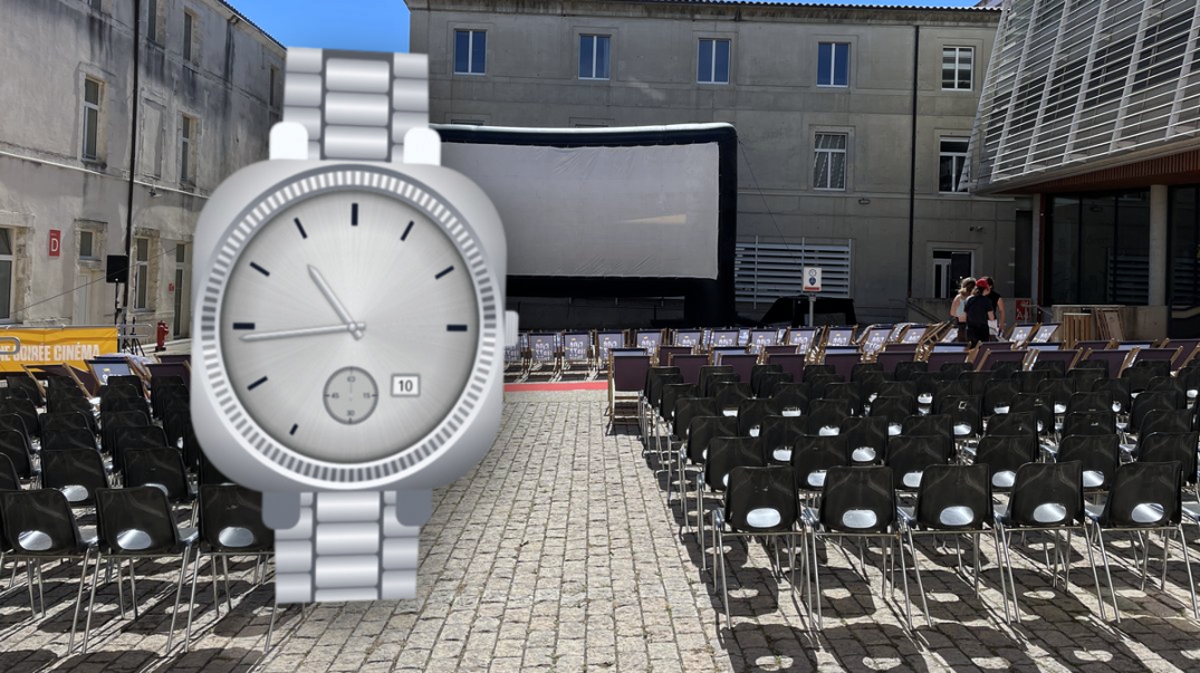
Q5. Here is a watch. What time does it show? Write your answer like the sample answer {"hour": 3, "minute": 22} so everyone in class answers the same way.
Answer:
{"hour": 10, "minute": 44}
